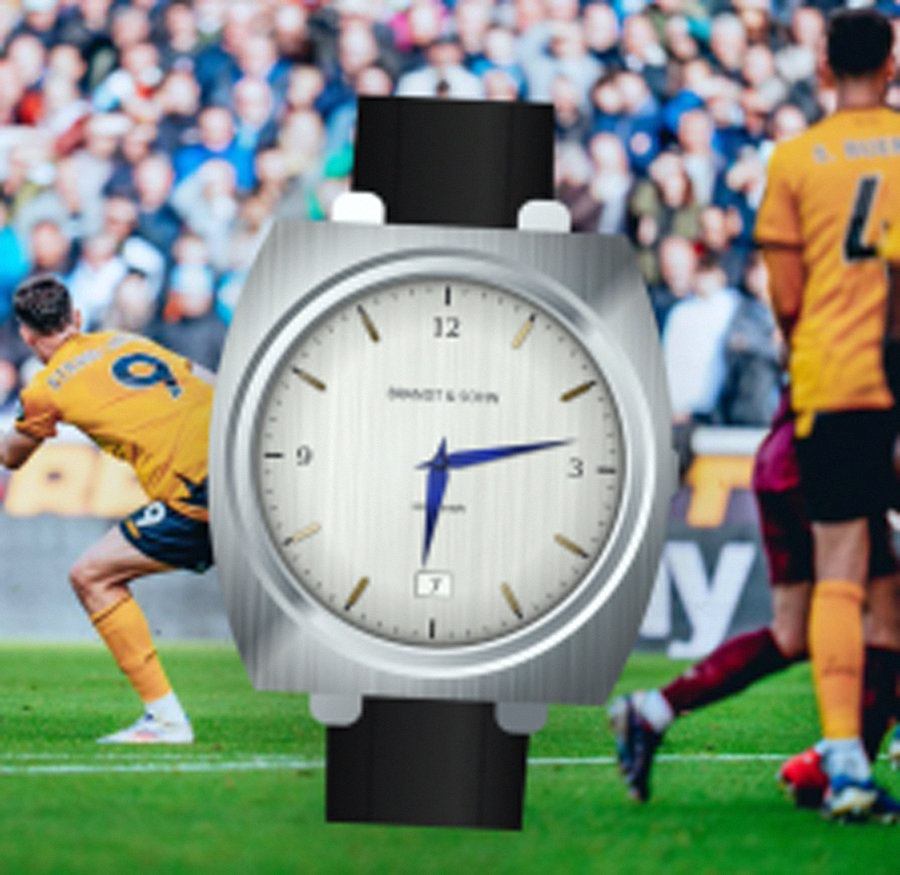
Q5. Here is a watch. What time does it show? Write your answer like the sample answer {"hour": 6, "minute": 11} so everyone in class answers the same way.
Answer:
{"hour": 6, "minute": 13}
